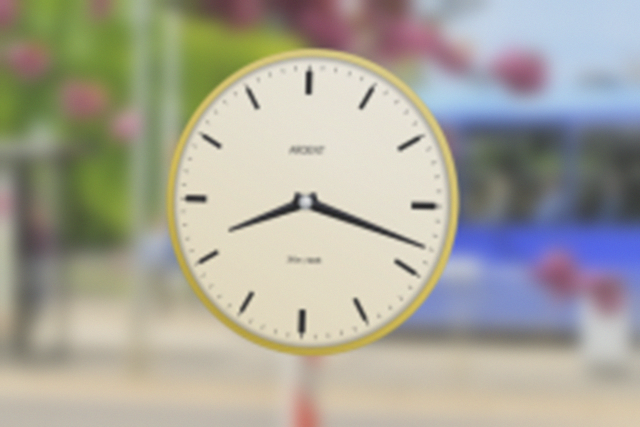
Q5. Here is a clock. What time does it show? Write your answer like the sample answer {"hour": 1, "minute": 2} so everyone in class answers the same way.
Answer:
{"hour": 8, "minute": 18}
